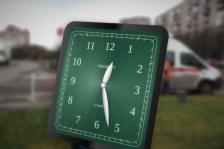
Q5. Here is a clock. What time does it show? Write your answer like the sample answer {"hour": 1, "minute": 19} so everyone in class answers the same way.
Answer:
{"hour": 12, "minute": 27}
